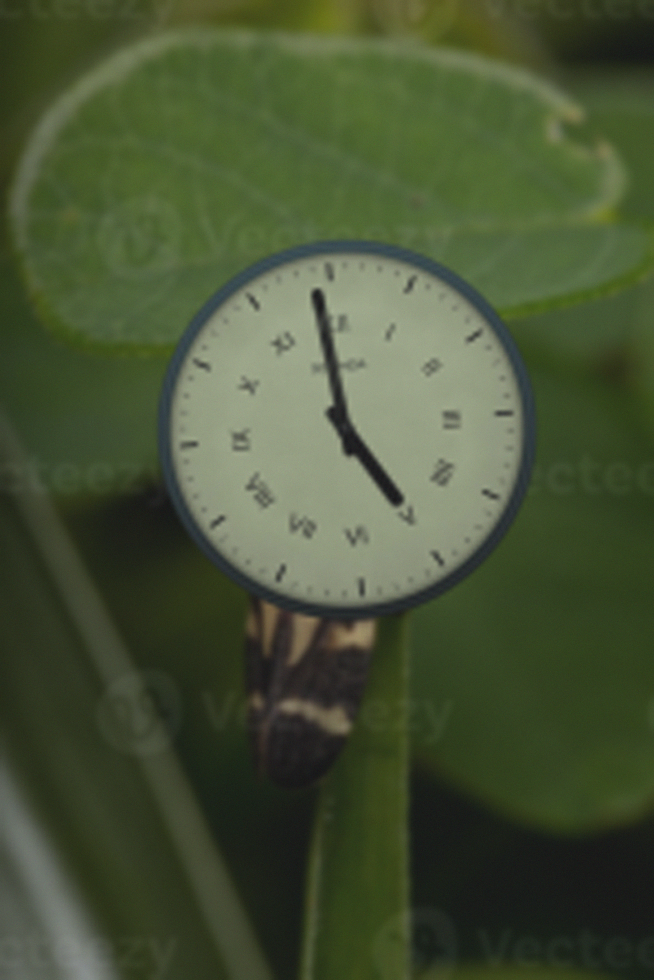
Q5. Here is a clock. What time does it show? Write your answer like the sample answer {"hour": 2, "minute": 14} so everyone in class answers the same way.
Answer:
{"hour": 4, "minute": 59}
